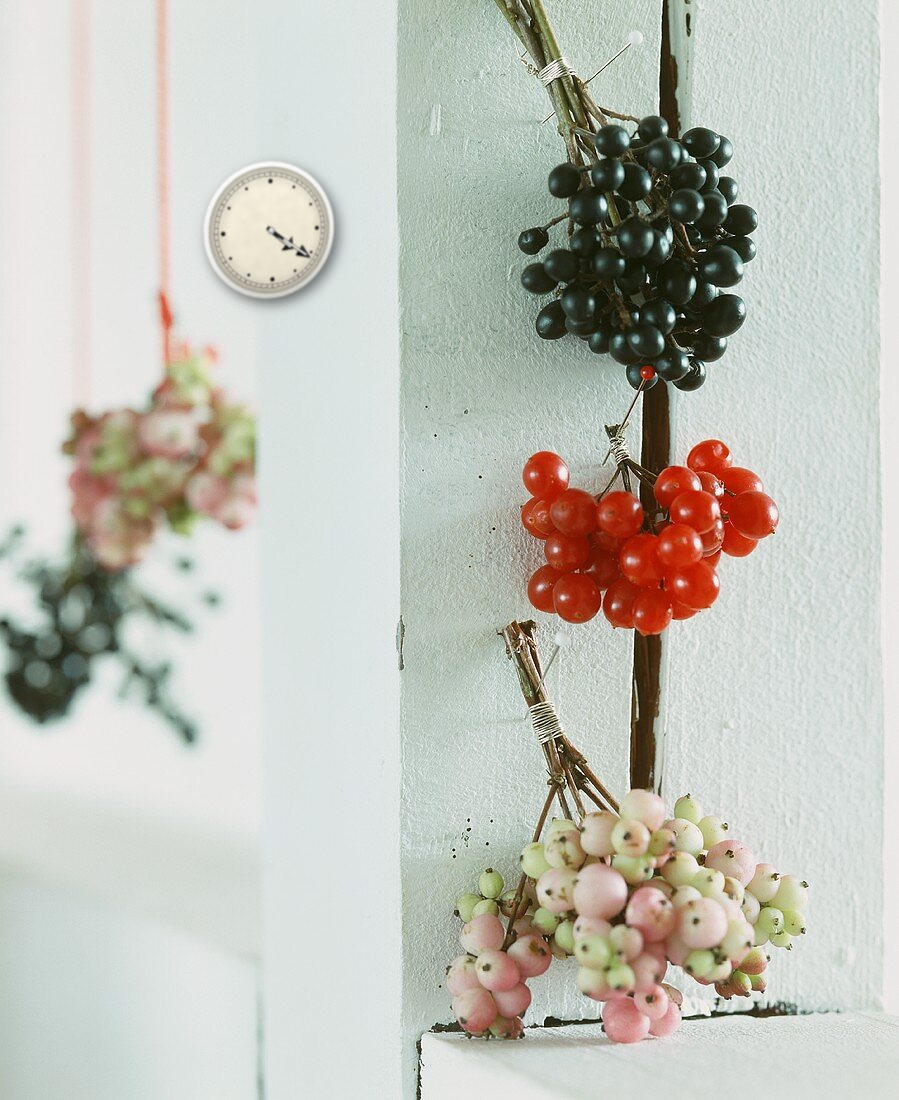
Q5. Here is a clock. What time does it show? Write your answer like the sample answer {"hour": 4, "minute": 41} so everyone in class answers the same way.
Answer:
{"hour": 4, "minute": 21}
